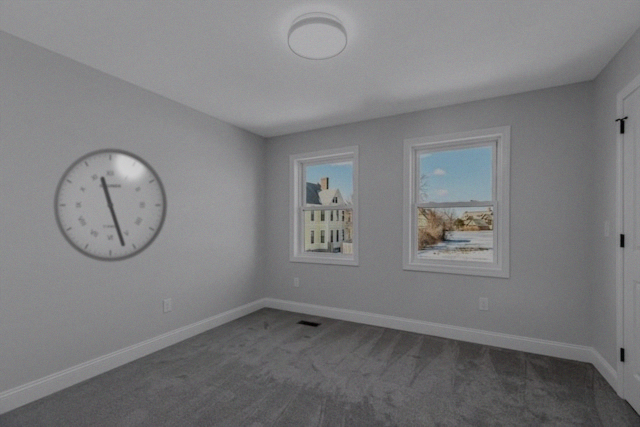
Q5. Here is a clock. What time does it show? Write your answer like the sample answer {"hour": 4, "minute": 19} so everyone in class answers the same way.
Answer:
{"hour": 11, "minute": 27}
